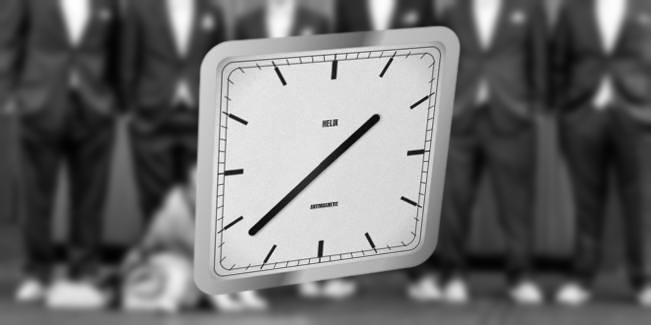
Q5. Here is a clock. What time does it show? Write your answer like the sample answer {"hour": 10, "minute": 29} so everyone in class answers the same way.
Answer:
{"hour": 1, "minute": 38}
